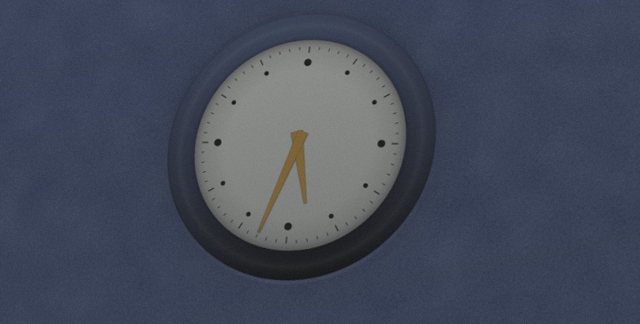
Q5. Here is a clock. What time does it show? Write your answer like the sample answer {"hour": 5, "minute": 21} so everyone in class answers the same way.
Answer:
{"hour": 5, "minute": 33}
